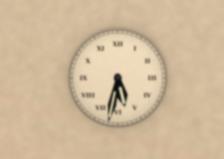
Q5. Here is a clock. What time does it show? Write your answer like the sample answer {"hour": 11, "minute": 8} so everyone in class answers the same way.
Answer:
{"hour": 5, "minute": 32}
